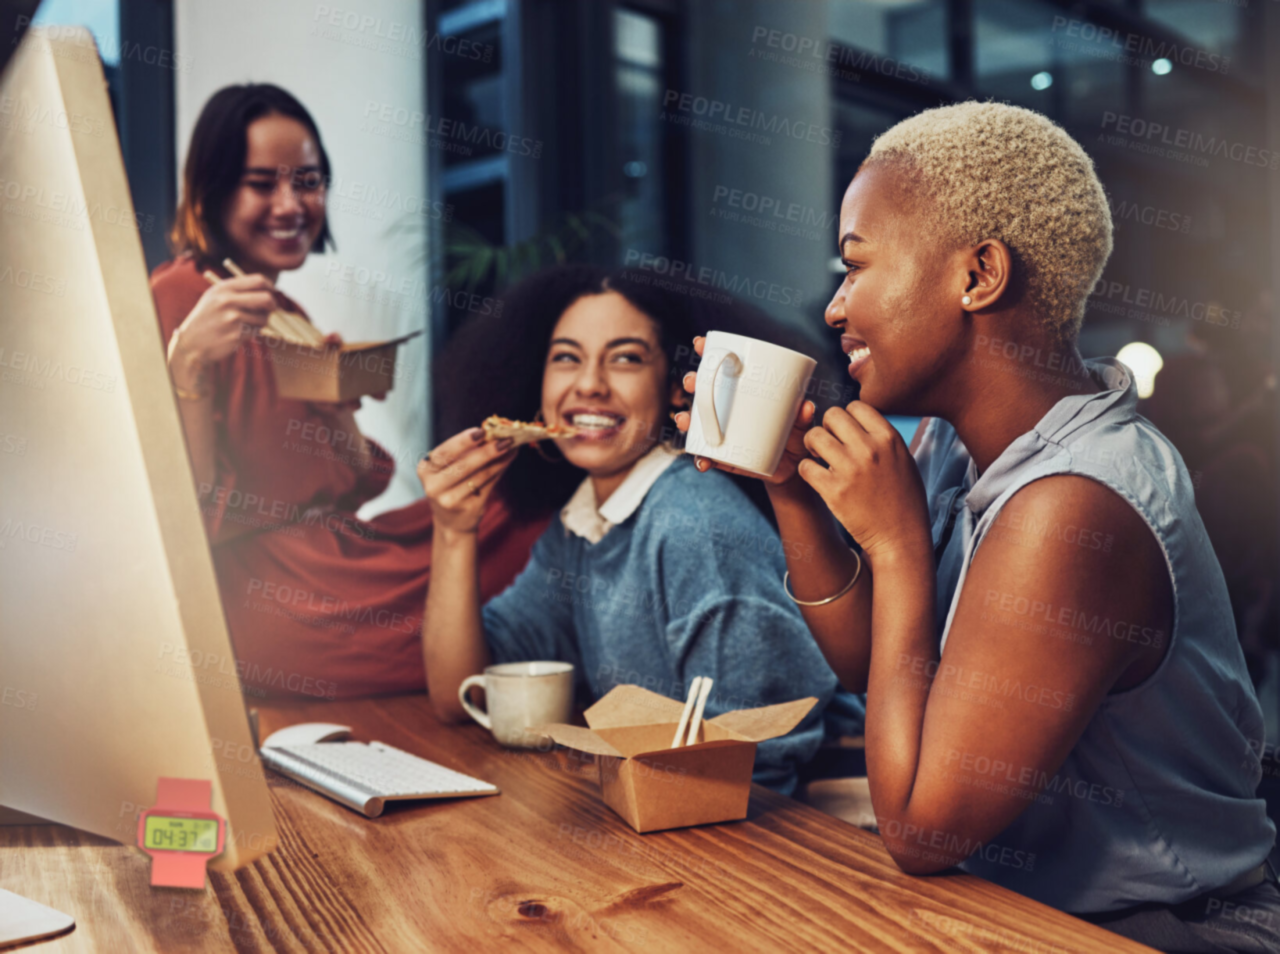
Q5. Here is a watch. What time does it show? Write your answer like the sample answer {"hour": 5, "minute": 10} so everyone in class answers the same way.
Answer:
{"hour": 4, "minute": 37}
